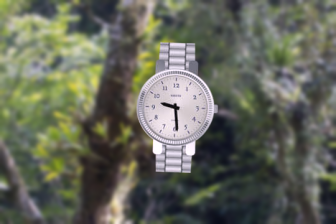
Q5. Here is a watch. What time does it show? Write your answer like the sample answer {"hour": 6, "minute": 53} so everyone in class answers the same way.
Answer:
{"hour": 9, "minute": 29}
